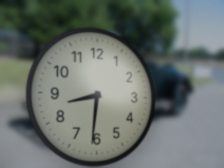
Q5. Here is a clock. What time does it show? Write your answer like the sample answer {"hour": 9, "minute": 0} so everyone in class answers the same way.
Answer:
{"hour": 8, "minute": 31}
